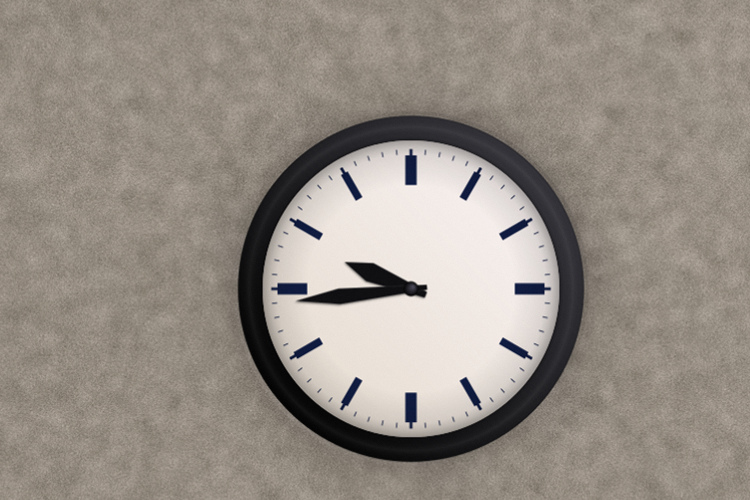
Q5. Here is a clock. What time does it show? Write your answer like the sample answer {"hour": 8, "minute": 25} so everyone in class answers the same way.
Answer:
{"hour": 9, "minute": 44}
